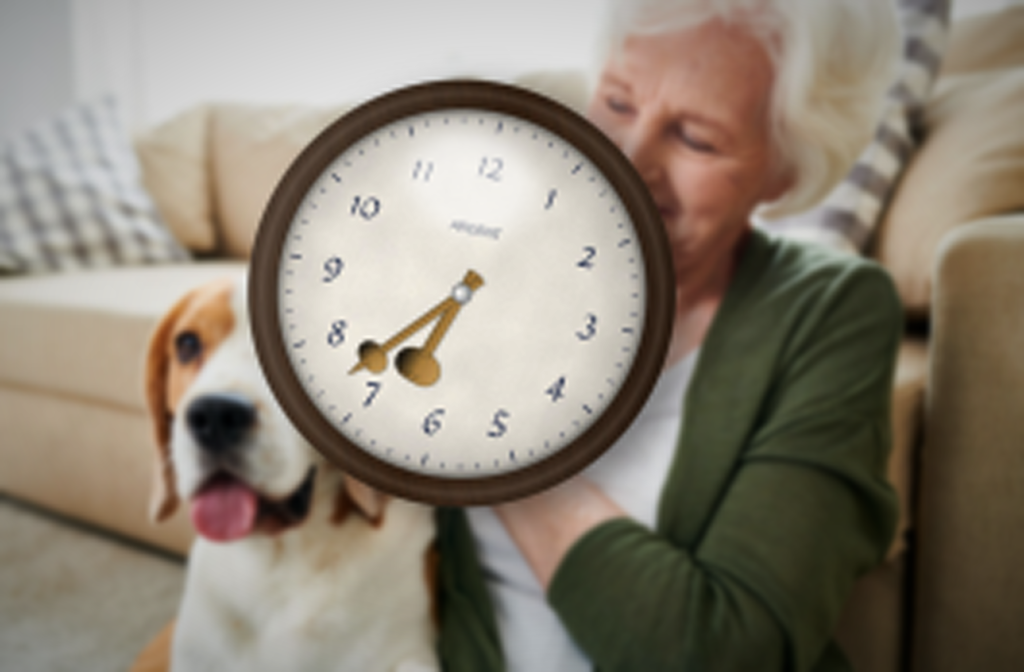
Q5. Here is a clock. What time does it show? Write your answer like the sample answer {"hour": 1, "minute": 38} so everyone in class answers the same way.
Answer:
{"hour": 6, "minute": 37}
